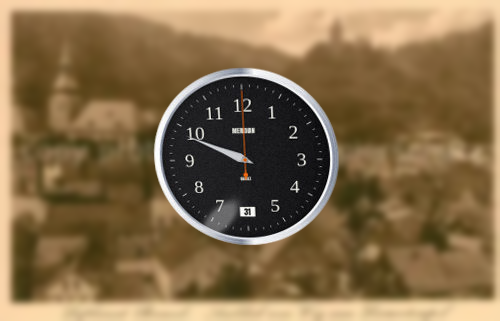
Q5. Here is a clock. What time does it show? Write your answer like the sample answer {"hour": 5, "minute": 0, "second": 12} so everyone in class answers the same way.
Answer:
{"hour": 9, "minute": 49, "second": 0}
